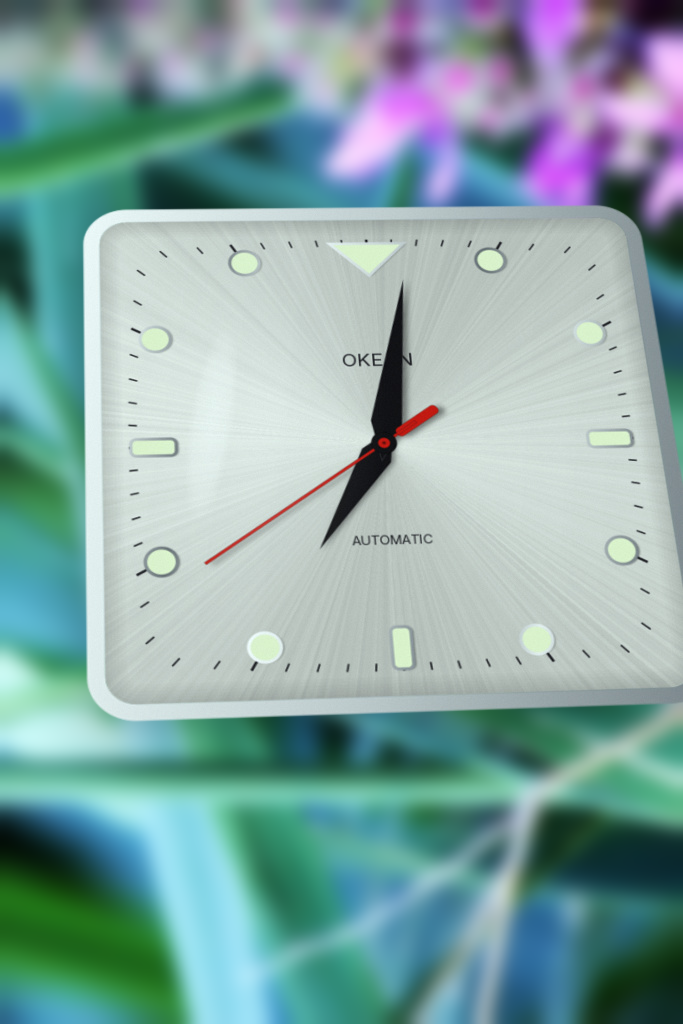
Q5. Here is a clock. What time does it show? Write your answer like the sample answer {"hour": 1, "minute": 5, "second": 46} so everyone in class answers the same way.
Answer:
{"hour": 7, "minute": 1, "second": 39}
